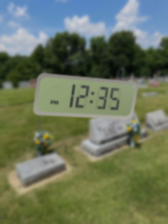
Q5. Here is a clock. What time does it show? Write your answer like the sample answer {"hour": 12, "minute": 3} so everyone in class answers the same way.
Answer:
{"hour": 12, "minute": 35}
